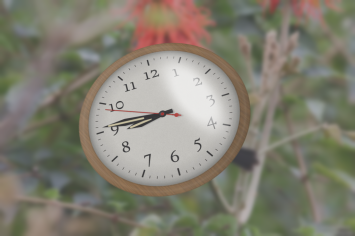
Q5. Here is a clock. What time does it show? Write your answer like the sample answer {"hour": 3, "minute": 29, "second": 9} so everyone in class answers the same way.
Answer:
{"hour": 8, "minute": 45, "second": 49}
